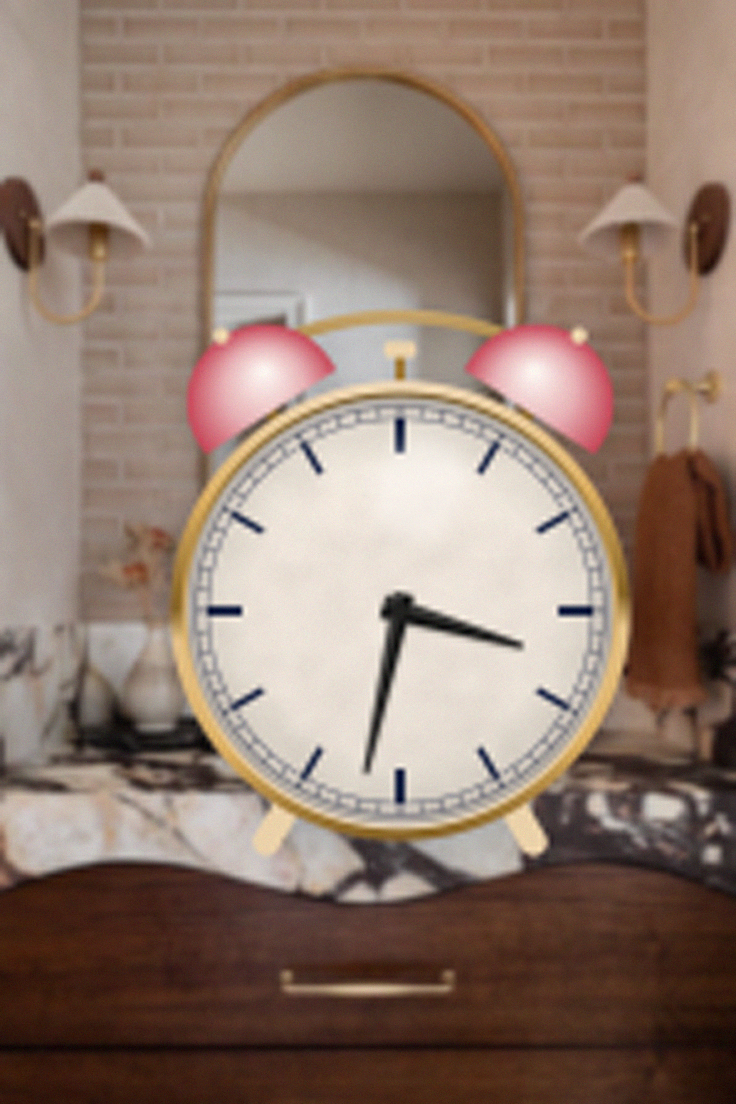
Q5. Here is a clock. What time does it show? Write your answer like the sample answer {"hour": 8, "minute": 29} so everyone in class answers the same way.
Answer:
{"hour": 3, "minute": 32}
